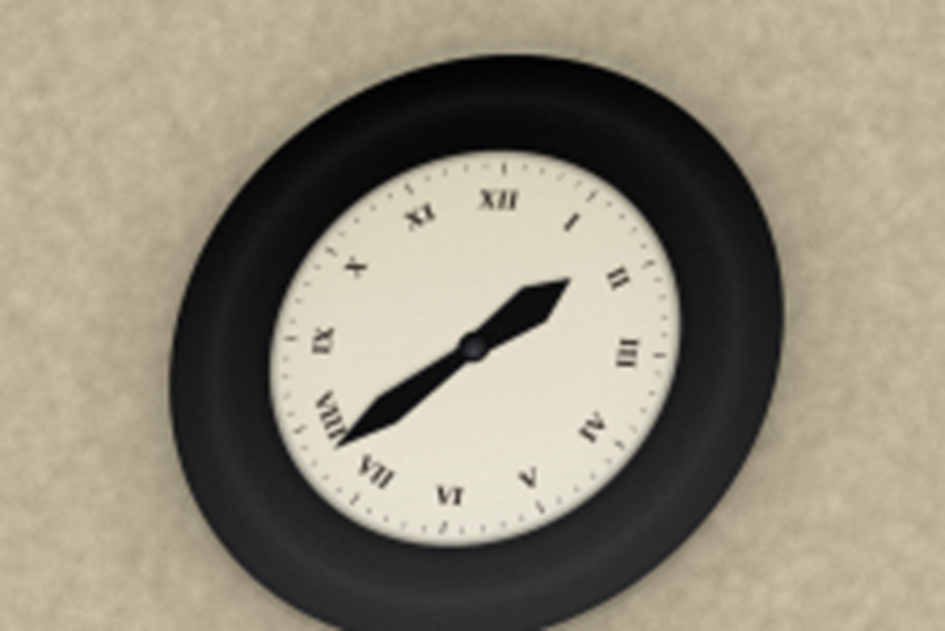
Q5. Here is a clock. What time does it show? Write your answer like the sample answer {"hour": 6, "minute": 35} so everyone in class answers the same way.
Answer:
{"hour": 1, "minute": 38}
